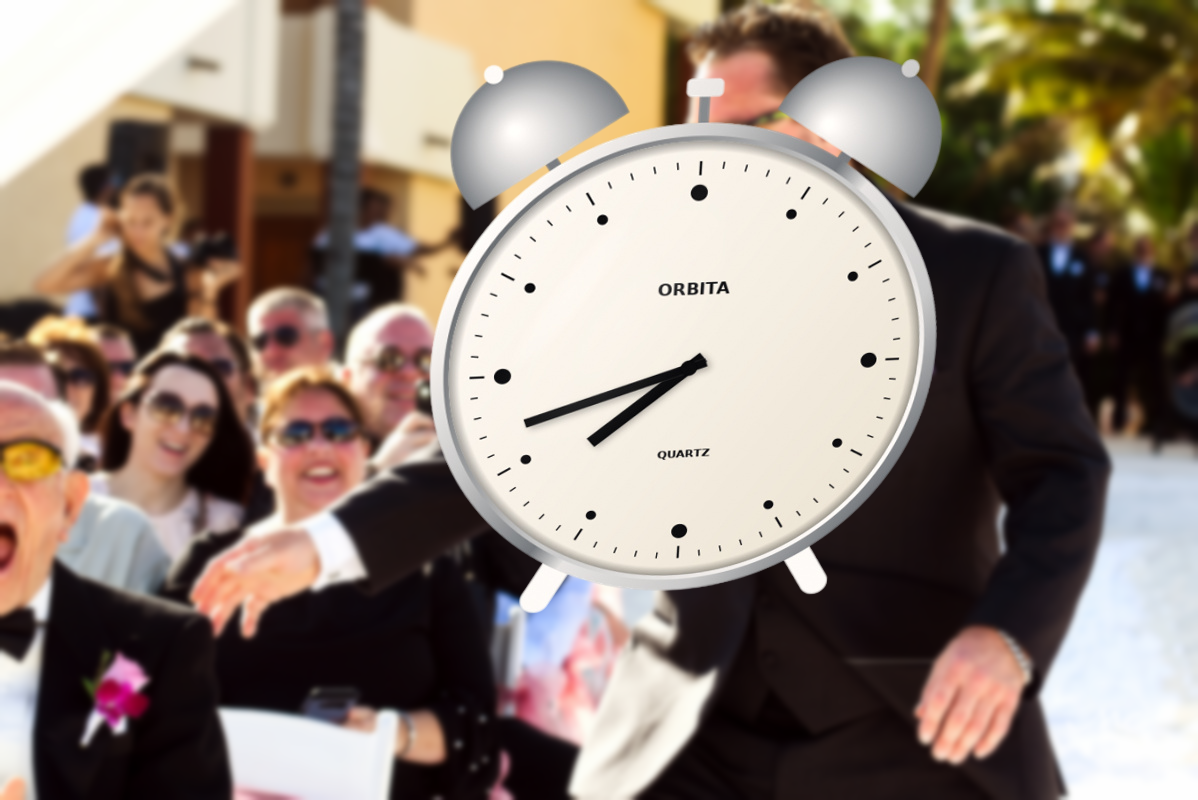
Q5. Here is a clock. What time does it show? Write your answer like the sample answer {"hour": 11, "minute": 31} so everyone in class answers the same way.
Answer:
{"hour": 7, "minute": 42}
